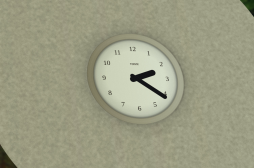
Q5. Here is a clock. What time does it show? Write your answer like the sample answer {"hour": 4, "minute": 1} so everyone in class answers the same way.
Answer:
{"hour": 2, "minute": 21}
